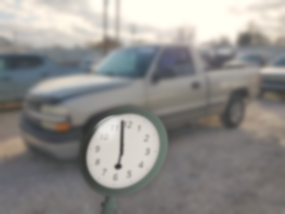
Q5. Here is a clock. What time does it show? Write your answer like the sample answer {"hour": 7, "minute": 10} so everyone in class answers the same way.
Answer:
{"hour": 5, "minute": 58}
